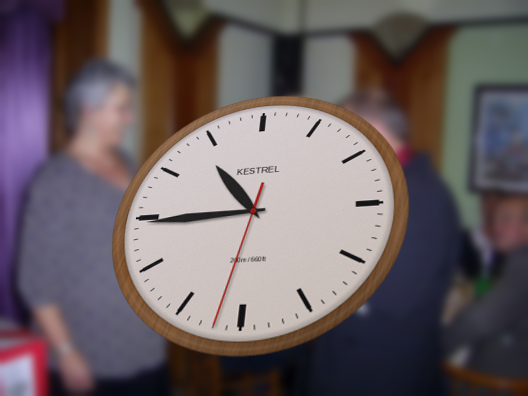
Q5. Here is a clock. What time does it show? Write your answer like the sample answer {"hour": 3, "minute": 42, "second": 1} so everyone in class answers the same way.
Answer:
{"hour": 10, "minute": 44, "second": 32}
